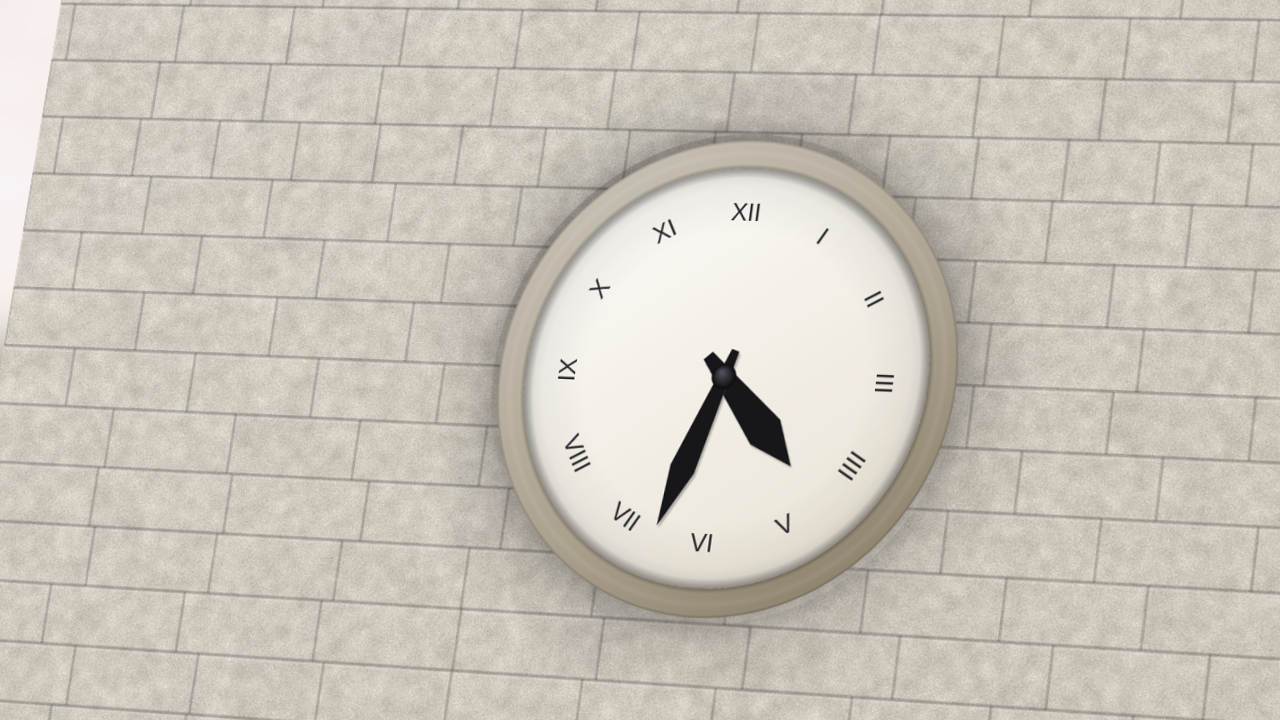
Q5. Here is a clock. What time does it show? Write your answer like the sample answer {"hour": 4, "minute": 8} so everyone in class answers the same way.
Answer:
{"hour": 4, "minute": 33}
